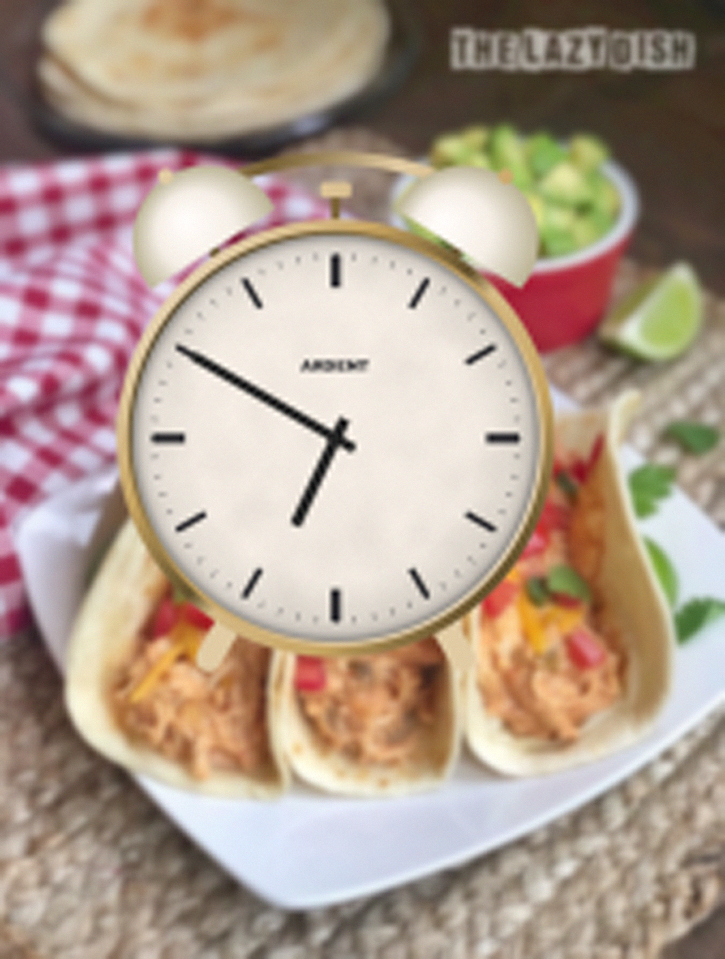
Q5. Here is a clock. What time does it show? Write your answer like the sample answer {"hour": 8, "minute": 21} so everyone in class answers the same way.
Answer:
{"hour": 6, "minute": 50}
